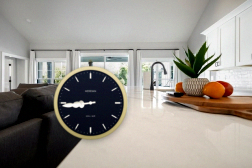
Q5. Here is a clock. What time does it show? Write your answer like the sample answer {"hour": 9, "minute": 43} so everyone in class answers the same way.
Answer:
{"hour": 8, "minute": 44}
